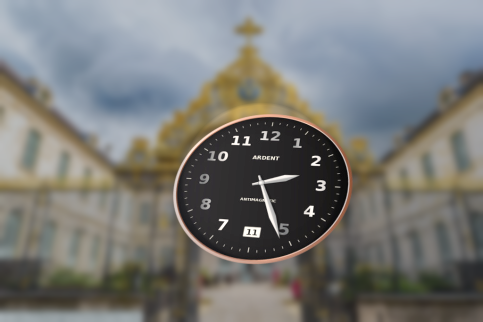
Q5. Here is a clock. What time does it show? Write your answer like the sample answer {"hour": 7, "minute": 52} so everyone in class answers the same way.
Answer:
{"hour": 2, "minute": 26}
